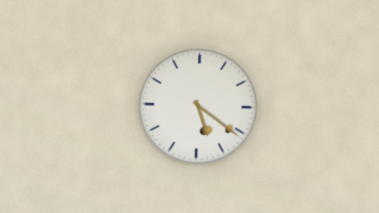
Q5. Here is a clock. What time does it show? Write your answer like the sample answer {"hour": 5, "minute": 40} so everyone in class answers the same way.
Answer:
{"hour": 5, "minute": 21}
